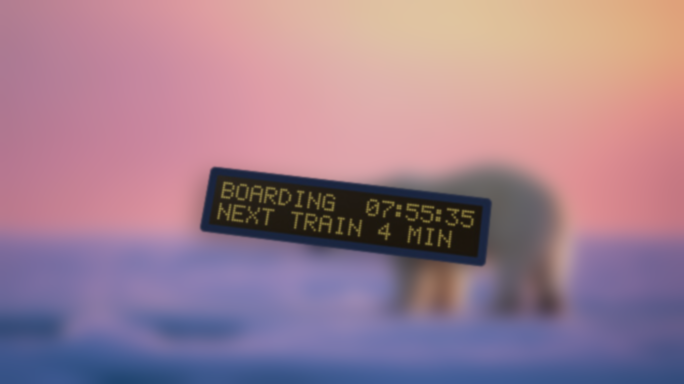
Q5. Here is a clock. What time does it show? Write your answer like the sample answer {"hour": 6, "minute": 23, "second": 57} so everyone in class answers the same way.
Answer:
{"hour": 7, "minute": 55, "second": 35}
